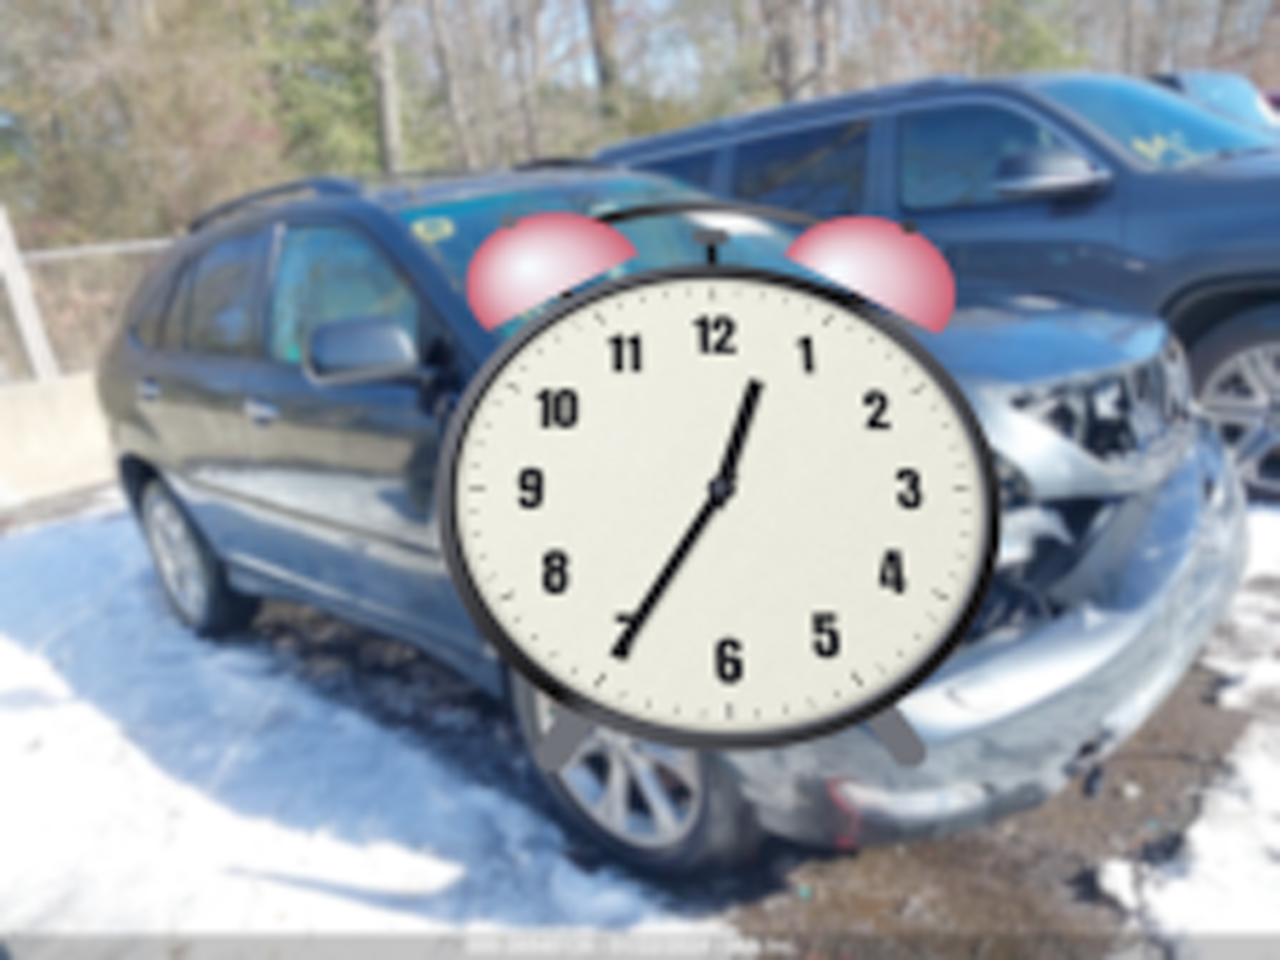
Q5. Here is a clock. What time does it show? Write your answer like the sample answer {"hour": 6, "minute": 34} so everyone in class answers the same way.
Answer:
{"hour": 12, "minute": 35}
